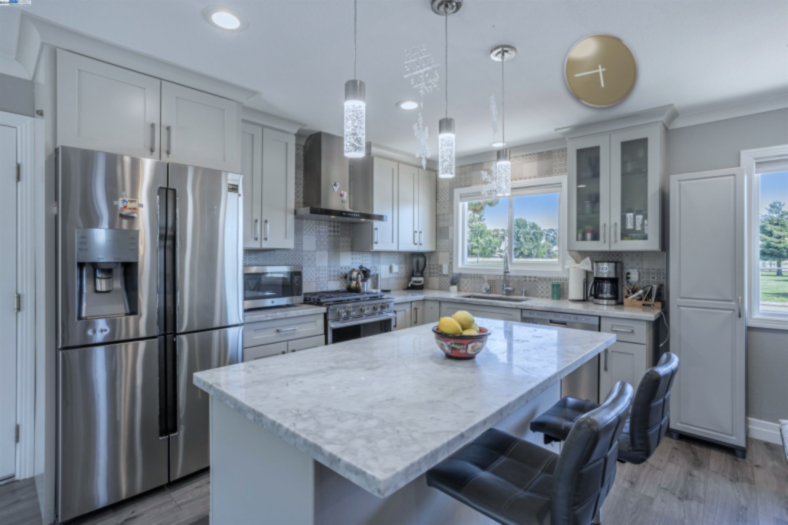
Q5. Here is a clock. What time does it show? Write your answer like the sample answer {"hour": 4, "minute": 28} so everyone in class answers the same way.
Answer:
{"hour": 5, "minute": 43}
